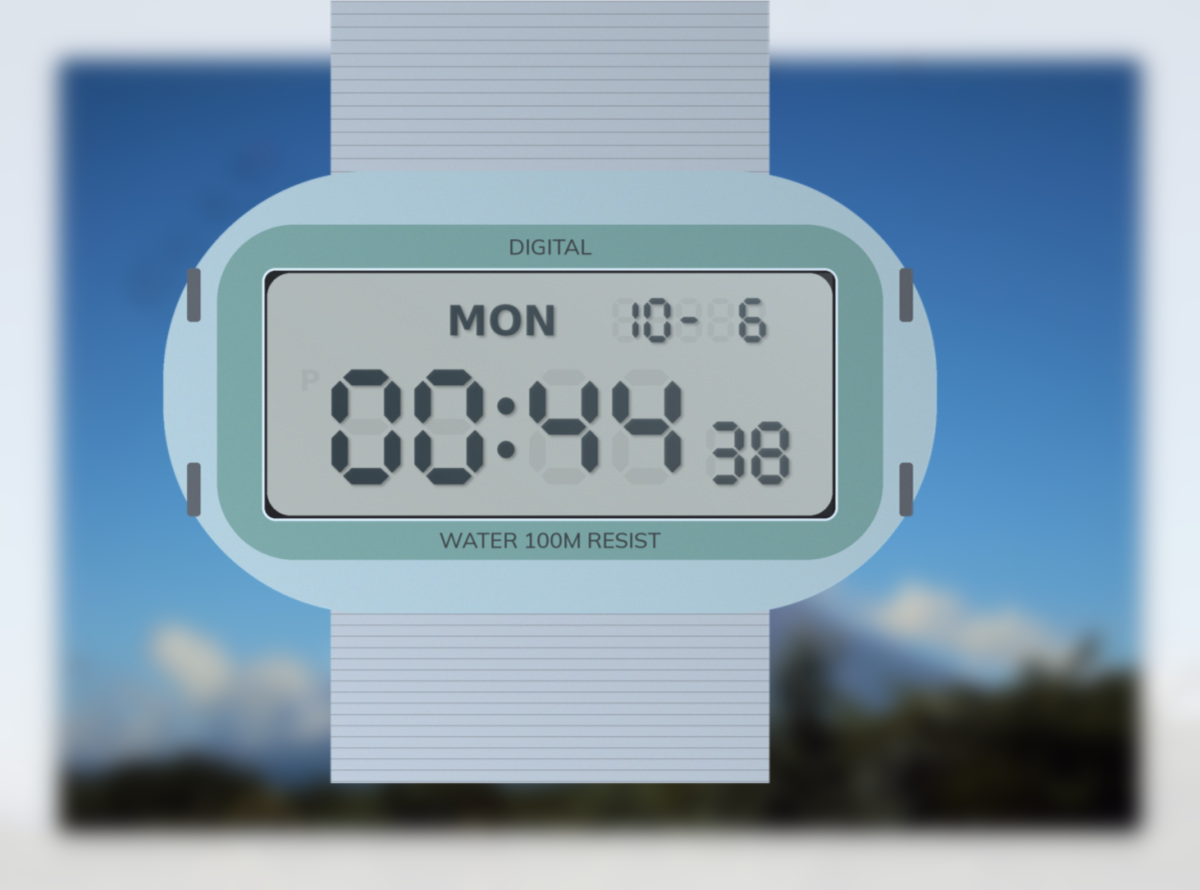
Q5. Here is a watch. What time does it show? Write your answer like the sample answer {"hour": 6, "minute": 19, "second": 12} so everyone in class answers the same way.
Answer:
{"hour": 0, "minute": 44, "second": 38}
